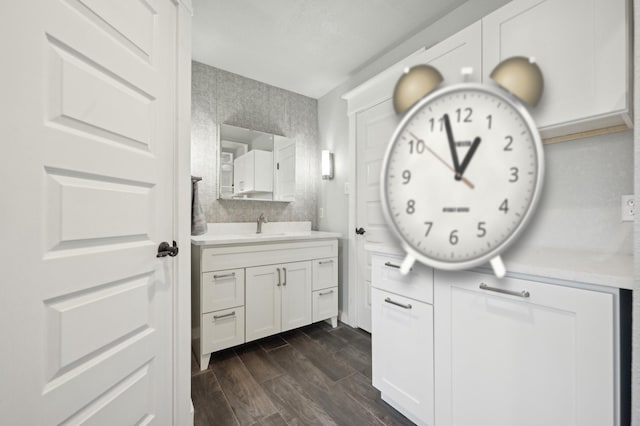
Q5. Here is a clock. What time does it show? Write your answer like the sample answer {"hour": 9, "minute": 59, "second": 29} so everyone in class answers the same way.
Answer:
{"hour": 12, "minute": 56, "second": 51}
